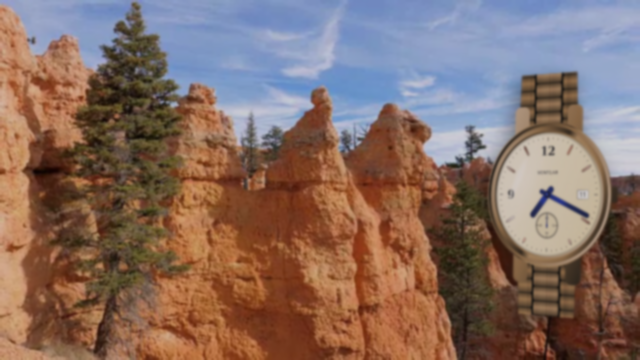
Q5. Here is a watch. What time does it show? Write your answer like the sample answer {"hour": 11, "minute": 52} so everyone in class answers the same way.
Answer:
{"hour": 7, "minute": 19}
